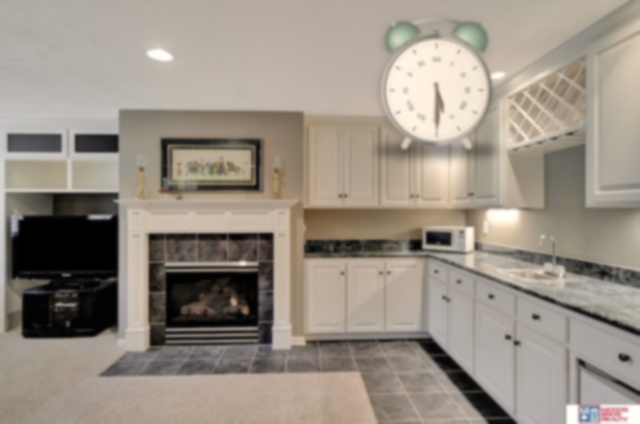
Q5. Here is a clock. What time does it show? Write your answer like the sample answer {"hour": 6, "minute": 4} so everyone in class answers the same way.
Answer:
{"hour": 5, "minute": 30}
